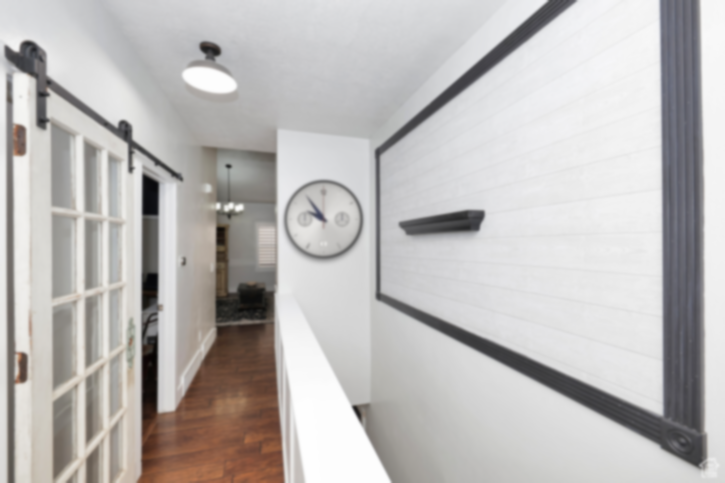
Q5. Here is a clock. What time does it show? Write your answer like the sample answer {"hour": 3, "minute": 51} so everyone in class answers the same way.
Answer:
{"hour": 9, "minute": 54}
